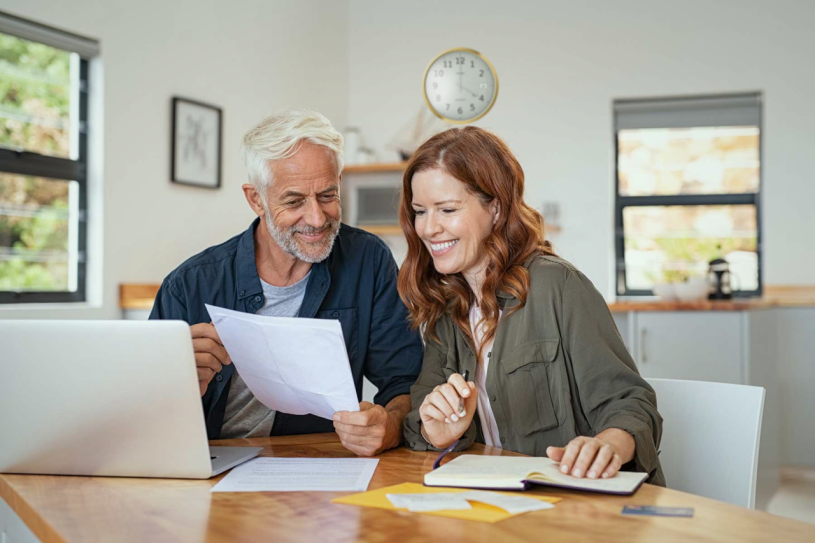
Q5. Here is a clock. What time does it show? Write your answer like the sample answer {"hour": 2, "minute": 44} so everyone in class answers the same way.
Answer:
{"hour": 4, "minute": 0}
